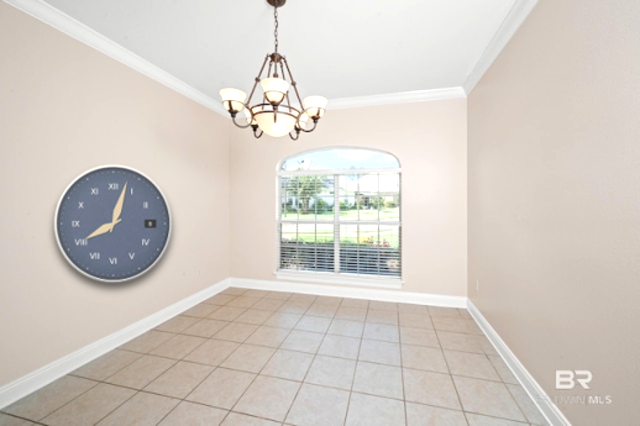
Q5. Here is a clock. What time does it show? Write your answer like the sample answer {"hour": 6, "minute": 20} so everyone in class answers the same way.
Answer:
{"hour": 8, "minute": 3}
